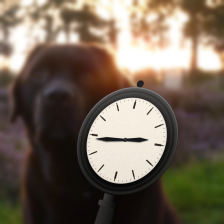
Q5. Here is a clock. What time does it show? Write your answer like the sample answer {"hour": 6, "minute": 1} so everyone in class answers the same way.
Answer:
{"hour": 2, "minute": 44}
